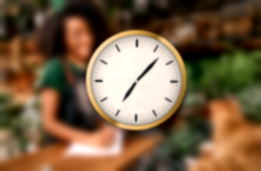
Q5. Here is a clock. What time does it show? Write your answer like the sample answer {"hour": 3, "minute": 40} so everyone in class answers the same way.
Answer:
{"hour": 7, "minute": 7}
